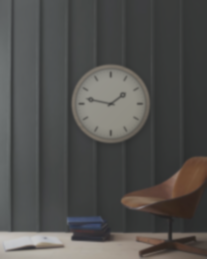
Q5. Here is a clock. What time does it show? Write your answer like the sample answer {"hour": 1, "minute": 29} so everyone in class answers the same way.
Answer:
{"hour": 1, "minute": 47}
